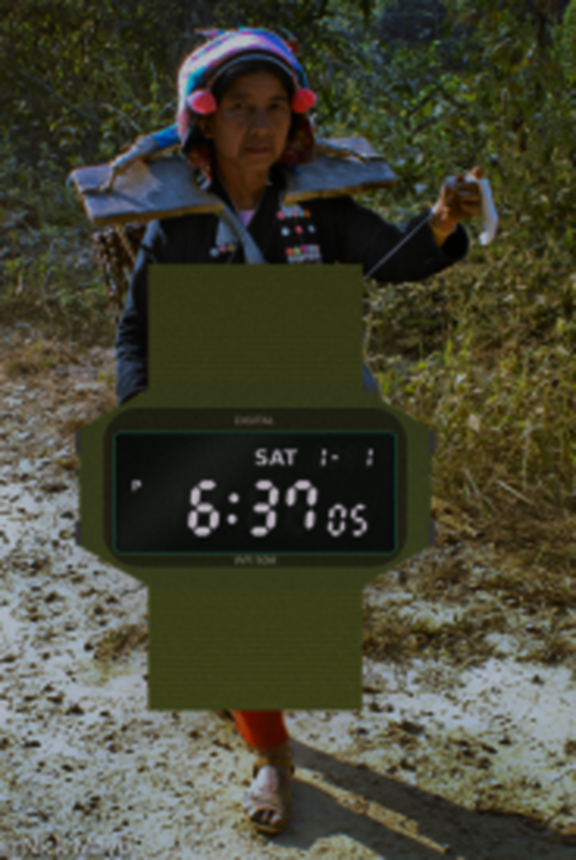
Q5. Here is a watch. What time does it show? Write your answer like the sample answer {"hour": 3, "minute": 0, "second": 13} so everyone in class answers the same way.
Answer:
{"hour": 6, "minute": 37, "second": 5}
